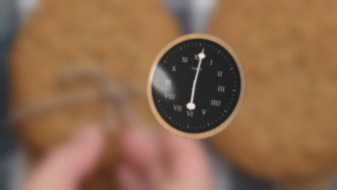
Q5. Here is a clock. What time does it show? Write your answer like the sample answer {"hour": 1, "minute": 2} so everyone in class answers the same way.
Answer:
{"hour": 6, "minute": 1}
